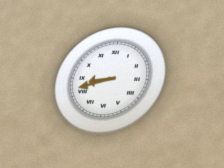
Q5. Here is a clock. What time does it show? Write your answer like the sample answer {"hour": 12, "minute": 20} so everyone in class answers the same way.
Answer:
{"hour": 8, "minute": 42}
